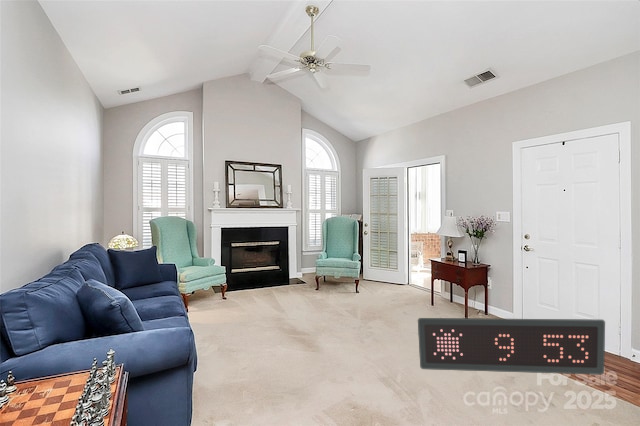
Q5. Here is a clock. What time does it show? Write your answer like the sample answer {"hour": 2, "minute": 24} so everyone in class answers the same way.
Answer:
{"hour": 9, "minute": 53}
